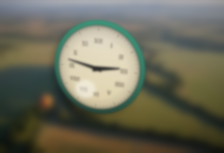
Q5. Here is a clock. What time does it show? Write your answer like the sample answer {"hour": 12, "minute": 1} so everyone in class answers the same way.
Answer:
{"hour": 2, "minute": 47}
